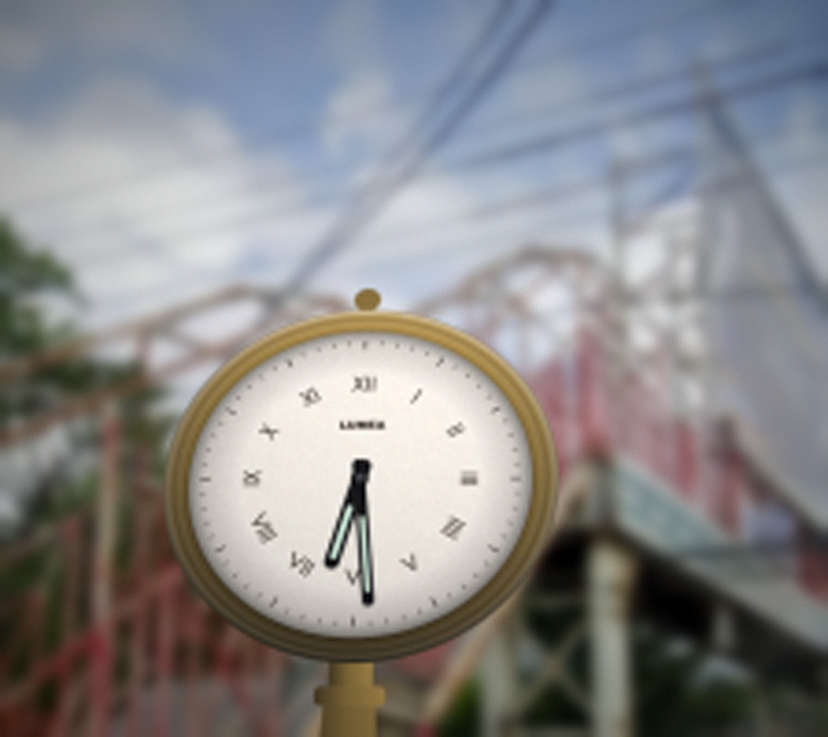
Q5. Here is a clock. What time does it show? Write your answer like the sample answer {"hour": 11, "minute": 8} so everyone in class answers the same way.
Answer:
{"hour": 6, "minute": 29}
